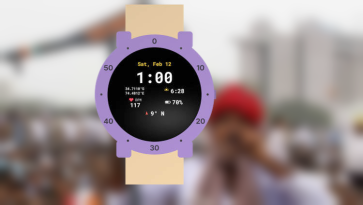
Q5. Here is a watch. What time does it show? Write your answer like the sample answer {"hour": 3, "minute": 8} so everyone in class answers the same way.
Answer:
{"hour": 1, "minute": 0}
